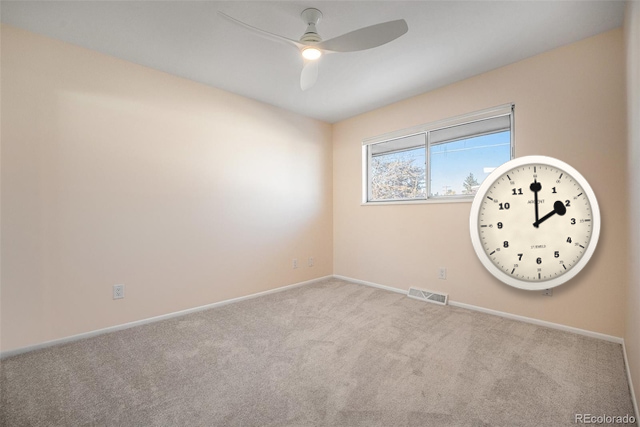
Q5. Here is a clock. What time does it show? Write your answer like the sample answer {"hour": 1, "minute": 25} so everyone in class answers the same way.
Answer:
{"hour": 2, "minute": 0}
